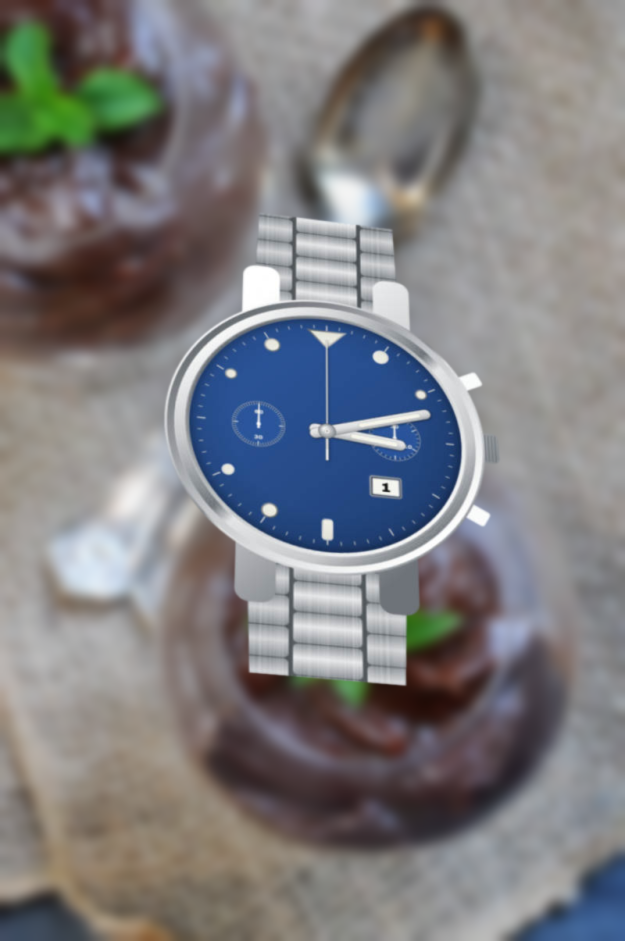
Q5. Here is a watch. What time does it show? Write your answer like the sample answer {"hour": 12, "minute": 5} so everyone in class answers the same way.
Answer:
{"hour": 3, "minute": 12}
